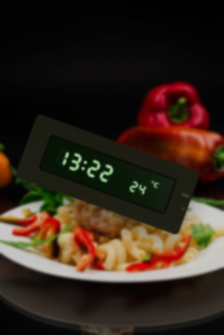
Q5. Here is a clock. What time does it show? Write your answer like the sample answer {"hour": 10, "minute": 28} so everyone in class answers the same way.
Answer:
{"hour": 13, "minute": 22}
